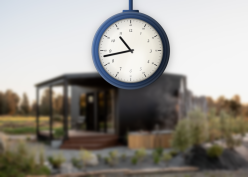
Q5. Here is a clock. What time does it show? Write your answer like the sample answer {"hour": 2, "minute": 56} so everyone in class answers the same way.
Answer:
{"hour": 10, "minute": 43}
